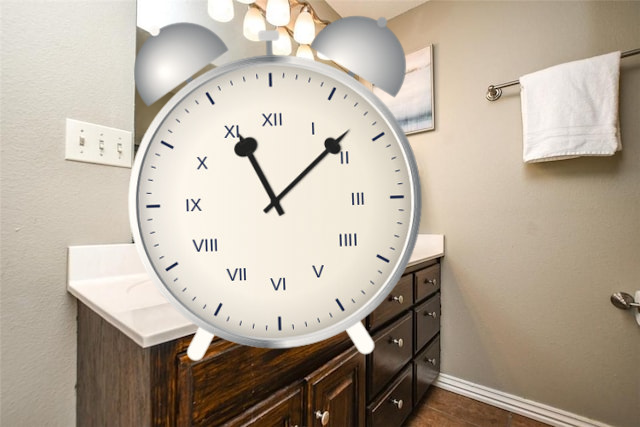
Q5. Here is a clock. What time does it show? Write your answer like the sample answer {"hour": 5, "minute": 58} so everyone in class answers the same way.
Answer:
{"hour": 11, "minute": 8}
